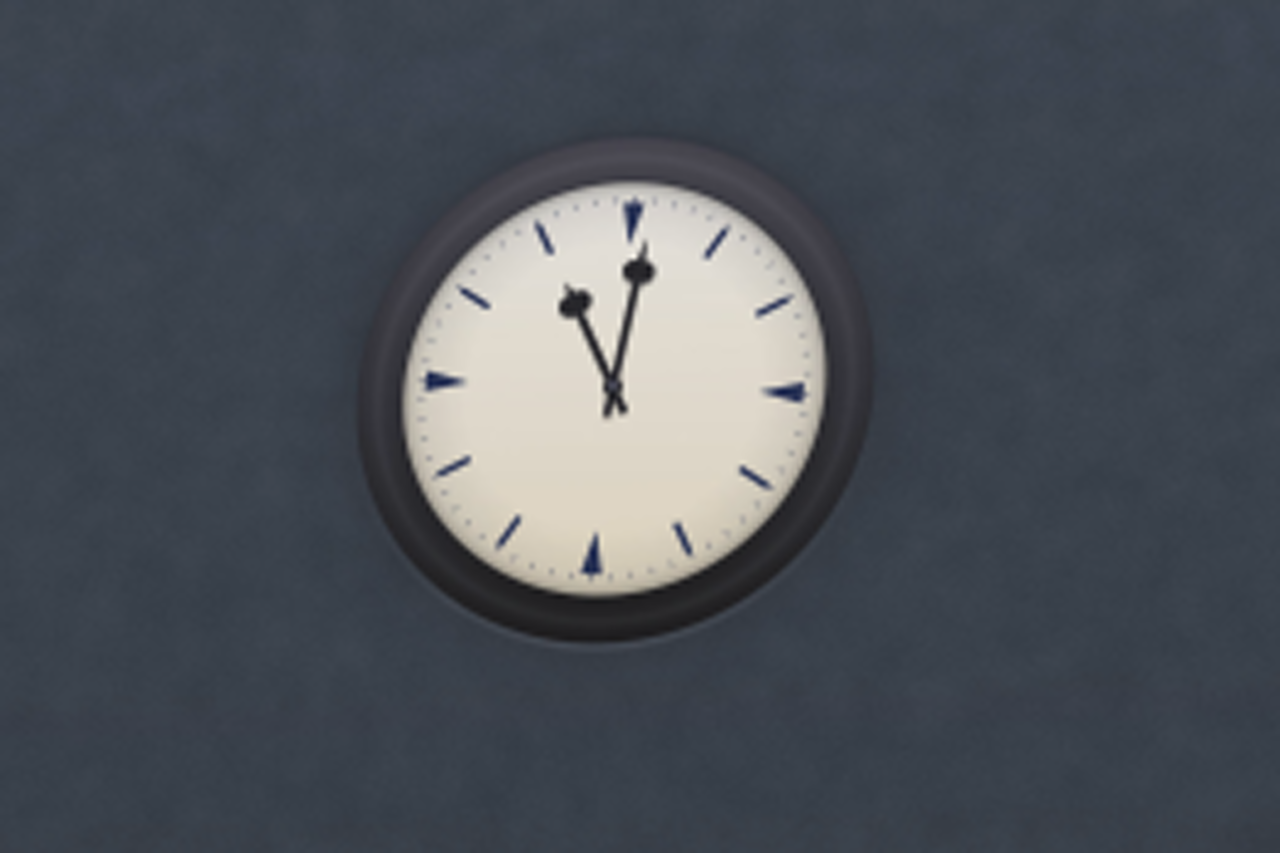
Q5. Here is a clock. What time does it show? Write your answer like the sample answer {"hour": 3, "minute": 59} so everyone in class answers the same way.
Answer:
{"hour": 11, "minute": 1}
